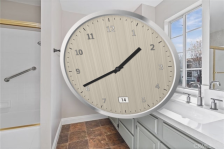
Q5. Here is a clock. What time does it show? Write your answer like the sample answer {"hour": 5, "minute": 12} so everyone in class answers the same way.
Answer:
{"hour": 1, "minute": 41}
